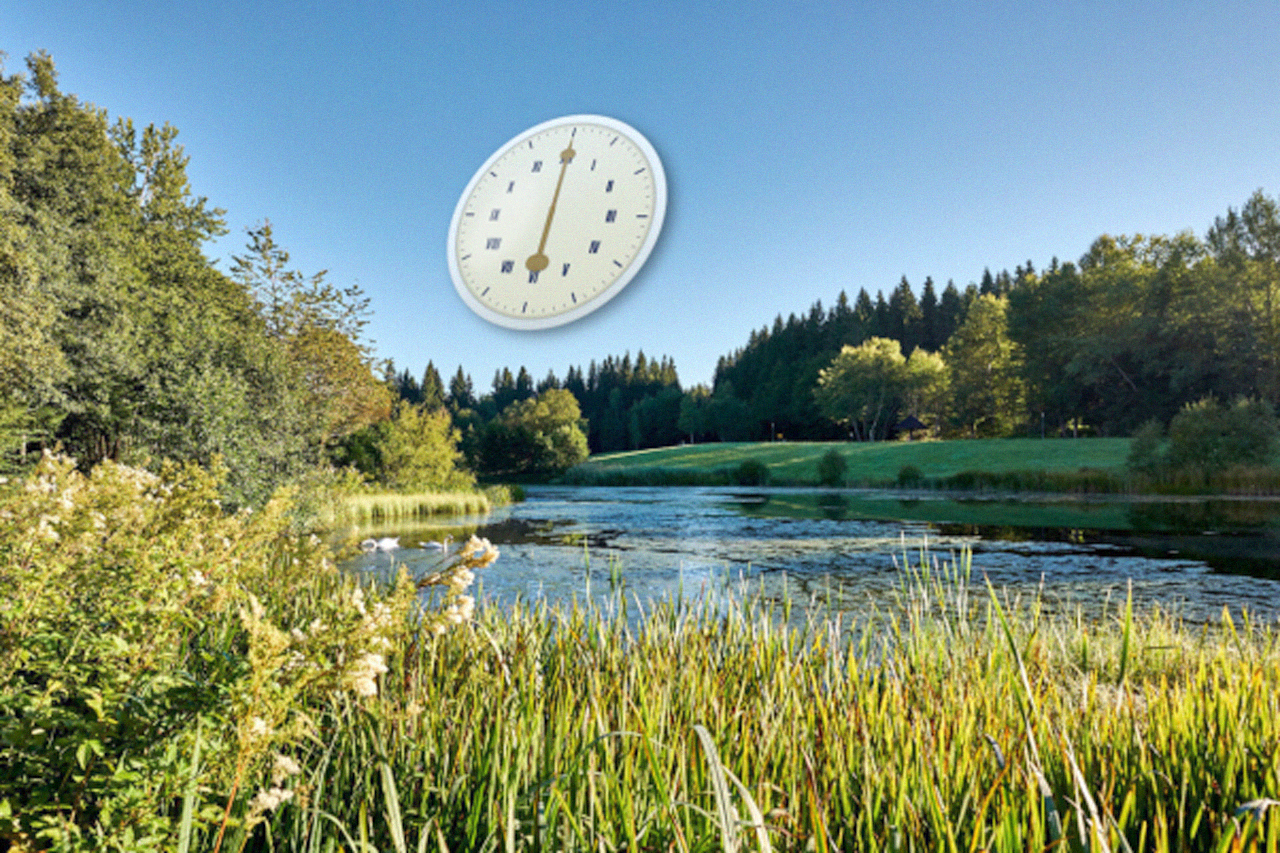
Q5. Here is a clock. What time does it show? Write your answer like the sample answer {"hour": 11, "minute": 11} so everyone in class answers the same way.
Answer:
{"hour": 6, "minute": 0}
